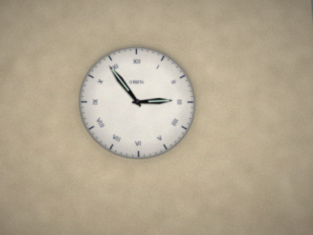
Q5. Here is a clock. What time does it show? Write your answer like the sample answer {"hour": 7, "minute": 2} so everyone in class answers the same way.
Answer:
{"hour": 2, "minute": 54}
